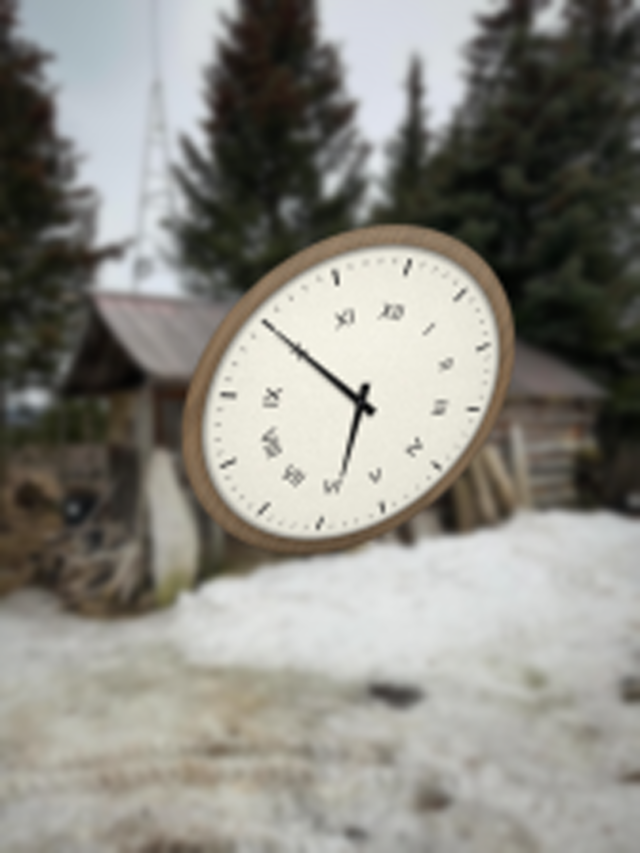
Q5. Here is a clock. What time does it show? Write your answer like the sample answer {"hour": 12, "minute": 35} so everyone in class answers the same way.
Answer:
{"hour": 5, "minute": 50}
